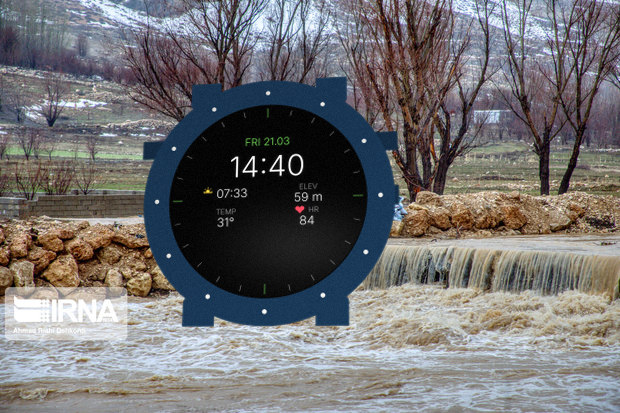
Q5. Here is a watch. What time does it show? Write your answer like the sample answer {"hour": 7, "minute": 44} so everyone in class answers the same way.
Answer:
{"hour": 14, "minute": 40}
